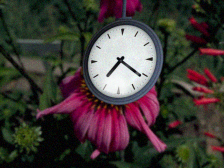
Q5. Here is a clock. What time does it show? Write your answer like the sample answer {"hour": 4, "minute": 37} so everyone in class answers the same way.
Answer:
{"hour": 7, "minute": 21}
